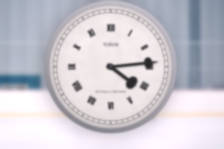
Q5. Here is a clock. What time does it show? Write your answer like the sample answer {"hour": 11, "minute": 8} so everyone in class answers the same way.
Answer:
{"hour": 4, "minute": 14}
